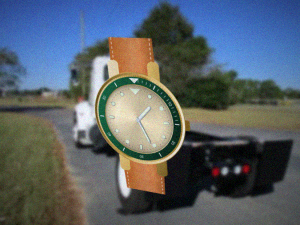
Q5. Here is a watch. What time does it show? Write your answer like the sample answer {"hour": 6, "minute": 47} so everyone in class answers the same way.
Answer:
{"hour": 1, "minute": 26}
